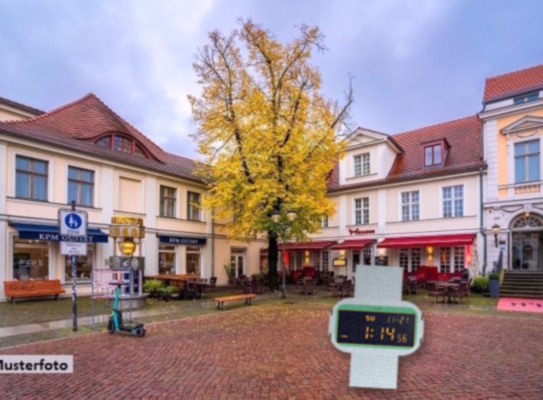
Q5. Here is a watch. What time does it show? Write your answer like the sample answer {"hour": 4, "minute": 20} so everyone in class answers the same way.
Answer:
{"hour": 1, "minute": 14}
